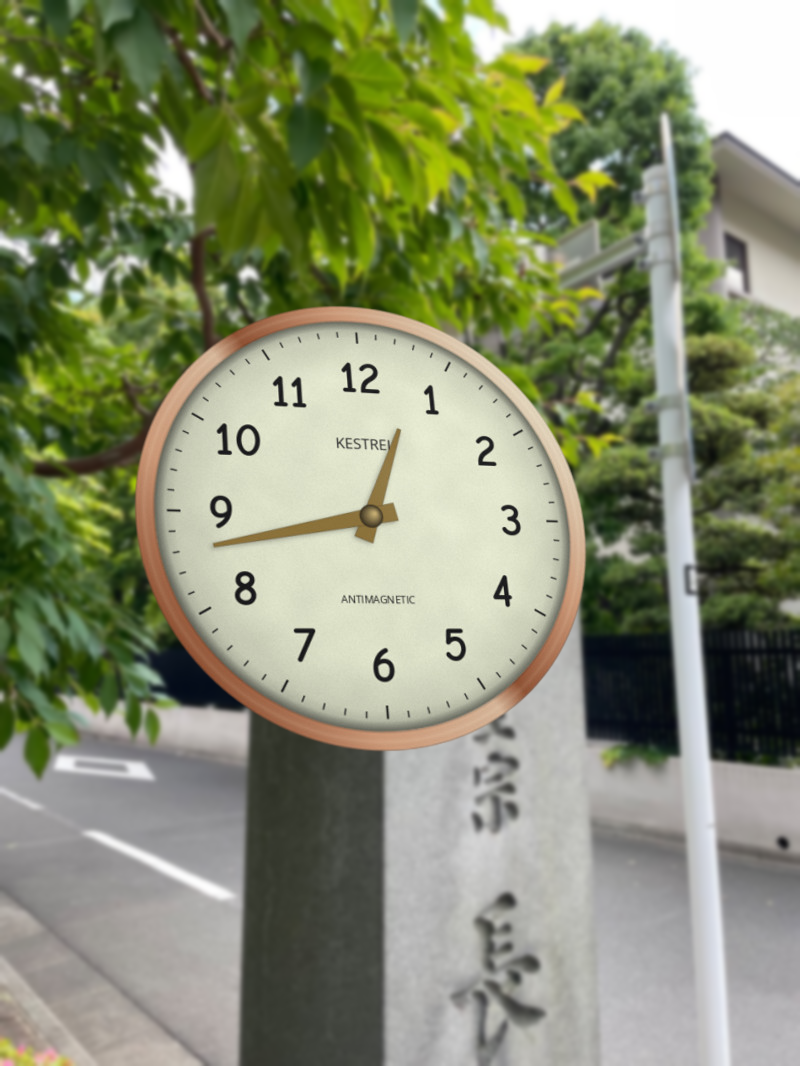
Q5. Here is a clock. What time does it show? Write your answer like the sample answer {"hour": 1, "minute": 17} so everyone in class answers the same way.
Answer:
{"hour": 12, "minute": 43}
